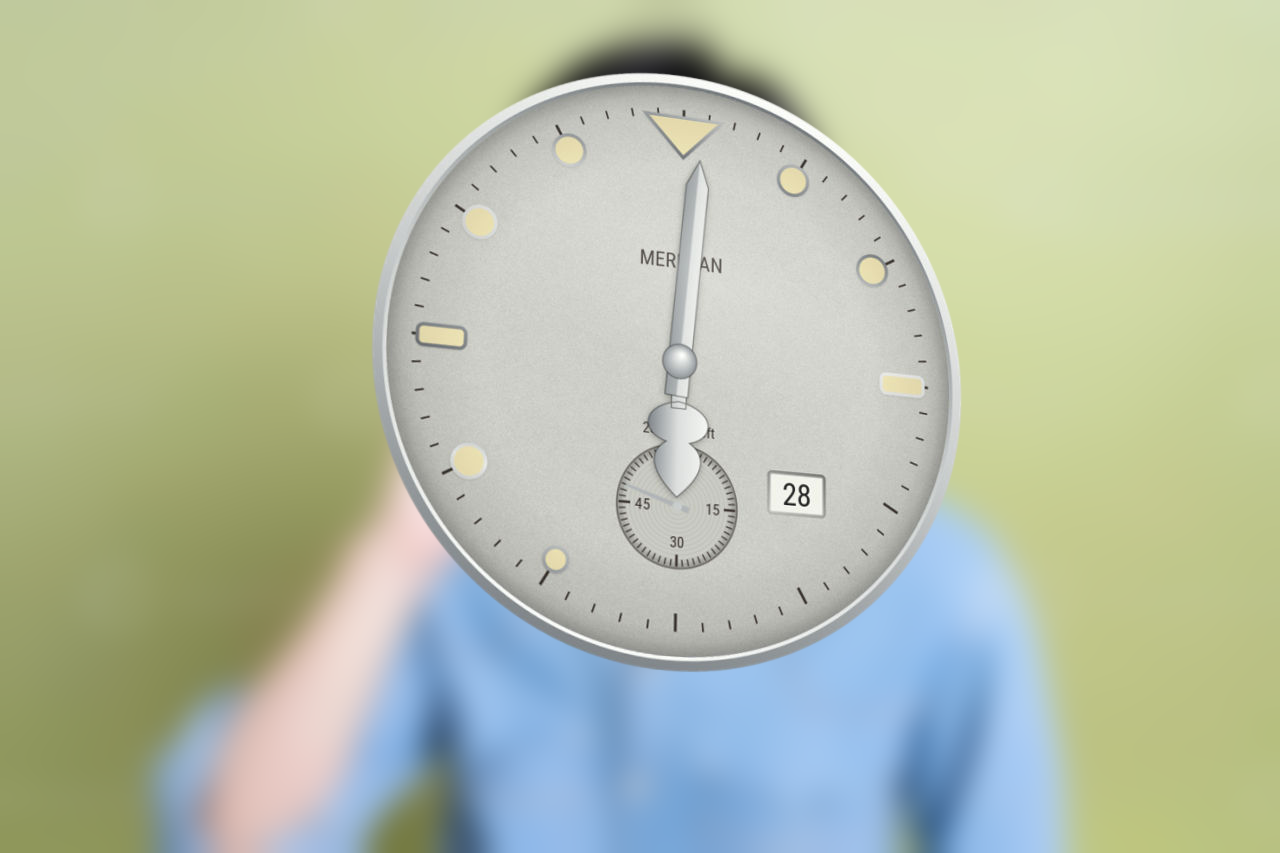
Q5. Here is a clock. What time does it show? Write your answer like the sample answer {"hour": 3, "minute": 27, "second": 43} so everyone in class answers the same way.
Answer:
{"hour": 6, "minute": 0, "second": 48}
